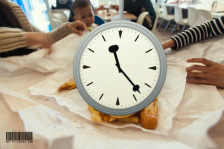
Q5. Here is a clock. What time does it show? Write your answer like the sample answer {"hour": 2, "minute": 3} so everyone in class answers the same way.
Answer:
{"hour": 11, "minute": 23}
